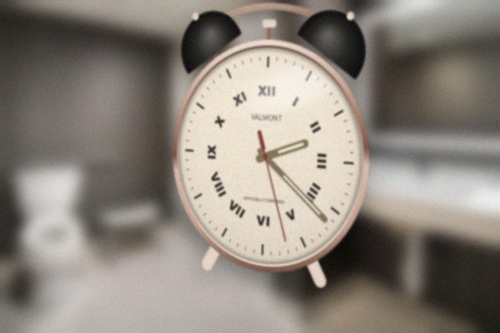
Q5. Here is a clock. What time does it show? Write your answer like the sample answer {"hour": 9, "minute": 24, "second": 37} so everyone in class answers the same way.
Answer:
{"hour": 2, "minute": 21, "second": 27}
